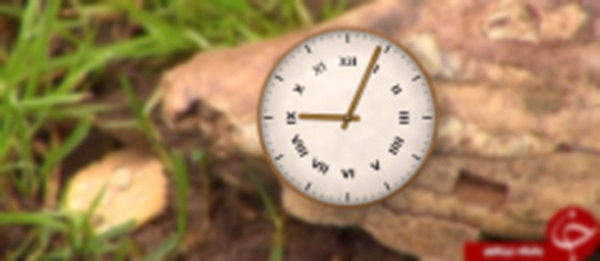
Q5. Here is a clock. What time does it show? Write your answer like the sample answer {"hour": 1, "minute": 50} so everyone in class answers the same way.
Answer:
{"hour": 9, "minute": 4}
